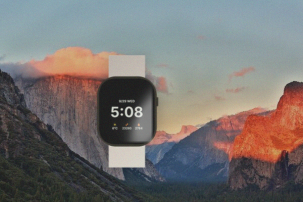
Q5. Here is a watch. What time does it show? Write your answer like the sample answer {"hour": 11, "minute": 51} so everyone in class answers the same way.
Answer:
{"hour": 5, "minute": 8}
